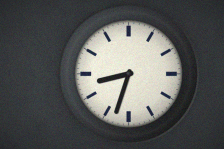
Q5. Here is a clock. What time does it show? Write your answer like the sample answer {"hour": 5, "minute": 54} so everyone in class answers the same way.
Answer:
{"hour": 8, "minute": 33}
